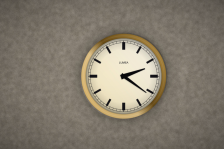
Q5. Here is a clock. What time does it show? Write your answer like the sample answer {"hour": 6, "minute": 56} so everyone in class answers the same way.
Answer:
{"hour": 2, "minute": 21}
